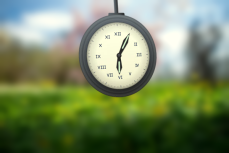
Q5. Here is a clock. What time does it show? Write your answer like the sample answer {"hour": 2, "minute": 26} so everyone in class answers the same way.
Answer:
{"hour": 6, "minute": 5}
